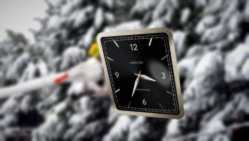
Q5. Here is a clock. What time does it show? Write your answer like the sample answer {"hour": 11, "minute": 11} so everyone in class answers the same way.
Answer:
{"hour": 3, "minute": 35}
